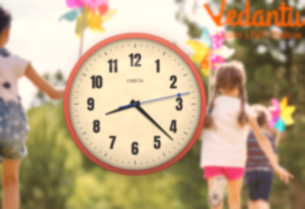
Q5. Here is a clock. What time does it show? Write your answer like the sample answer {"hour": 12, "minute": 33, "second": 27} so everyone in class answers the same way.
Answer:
{"hour": 8, "minute": 22, "second": 13}
